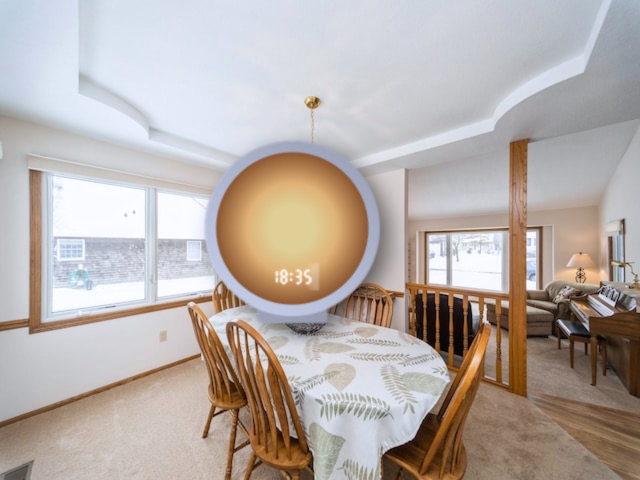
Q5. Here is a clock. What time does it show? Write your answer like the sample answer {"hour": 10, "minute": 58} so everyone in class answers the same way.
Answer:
{"hour": 18, "minute": 35}
